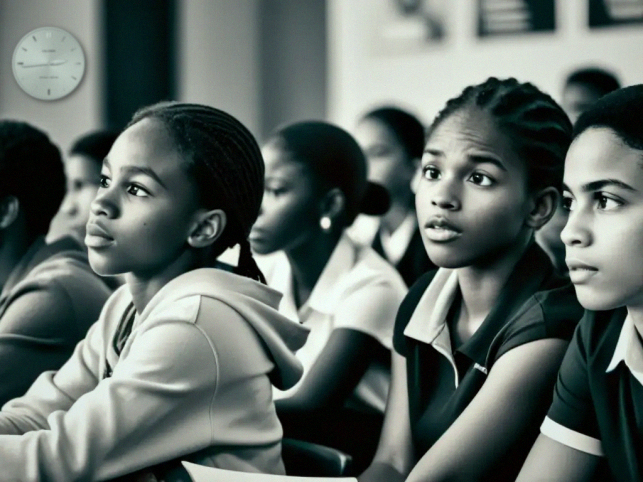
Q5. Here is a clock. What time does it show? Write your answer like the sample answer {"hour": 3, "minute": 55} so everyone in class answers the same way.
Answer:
{"hour": 2, "minute": 44}
